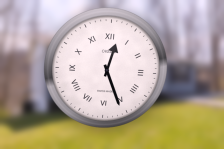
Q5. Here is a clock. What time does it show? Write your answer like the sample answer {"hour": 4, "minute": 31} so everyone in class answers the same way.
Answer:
{"hour": 12, "minute": 26}
